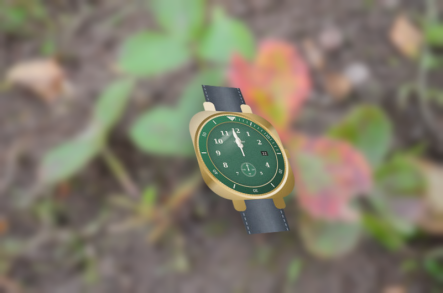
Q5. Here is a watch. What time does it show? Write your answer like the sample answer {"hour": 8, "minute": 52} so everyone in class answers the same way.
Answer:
{"hour": 11, "minute": 59}
